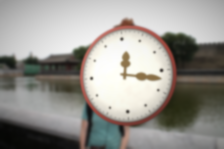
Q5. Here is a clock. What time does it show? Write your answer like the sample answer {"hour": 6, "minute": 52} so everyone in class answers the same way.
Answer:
{"hour": 12, "minute": 17}
